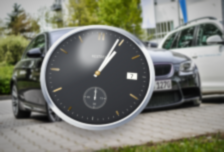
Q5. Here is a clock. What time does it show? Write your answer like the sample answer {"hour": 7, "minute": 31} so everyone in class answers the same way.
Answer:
{"hour": 1, "minute": 4}
